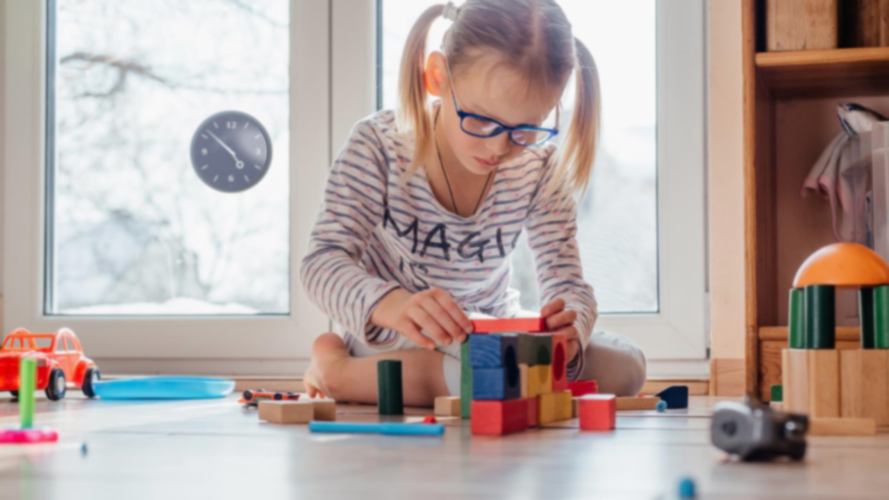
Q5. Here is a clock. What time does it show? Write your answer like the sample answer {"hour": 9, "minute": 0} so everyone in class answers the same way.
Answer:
{"hour": 4, "minute": 52}
